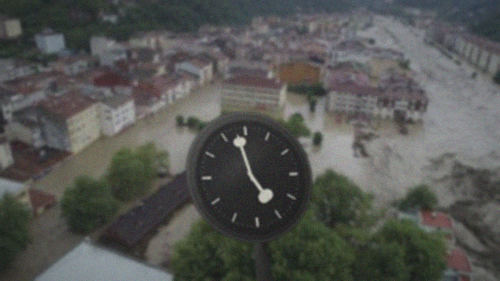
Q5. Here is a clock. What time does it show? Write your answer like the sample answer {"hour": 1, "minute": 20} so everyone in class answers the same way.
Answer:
{"hour": 4, "minute": 58}
